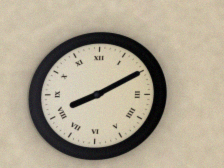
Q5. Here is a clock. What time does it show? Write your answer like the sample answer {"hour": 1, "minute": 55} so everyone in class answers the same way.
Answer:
{"hour": 8, "minute": 10}
